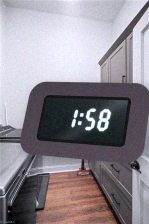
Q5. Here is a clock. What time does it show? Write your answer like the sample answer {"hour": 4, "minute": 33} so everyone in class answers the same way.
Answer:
{"hour": 1, "minute": 58}
